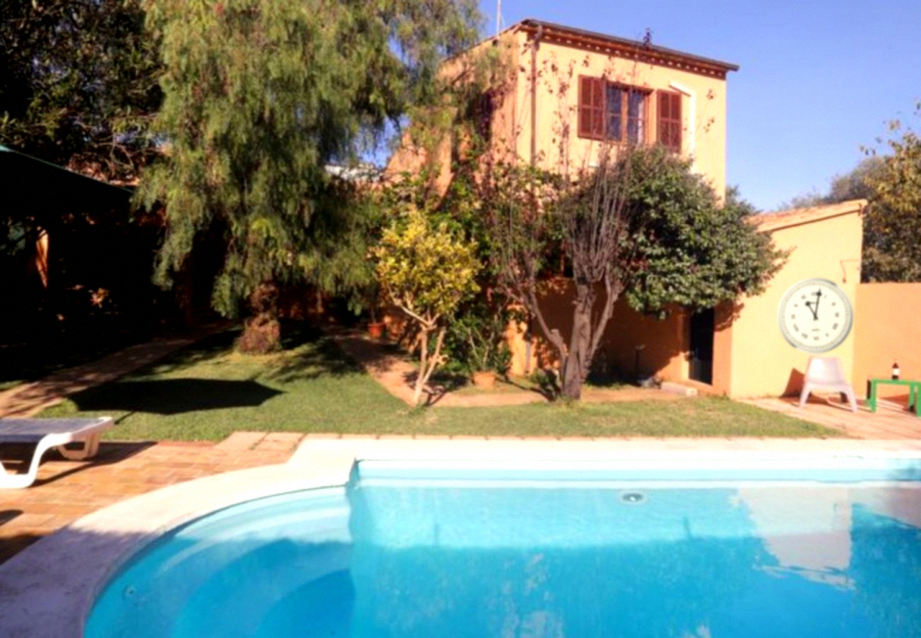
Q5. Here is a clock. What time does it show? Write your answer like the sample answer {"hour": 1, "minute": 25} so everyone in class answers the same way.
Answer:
{"hour": 11, "minute": 2}
